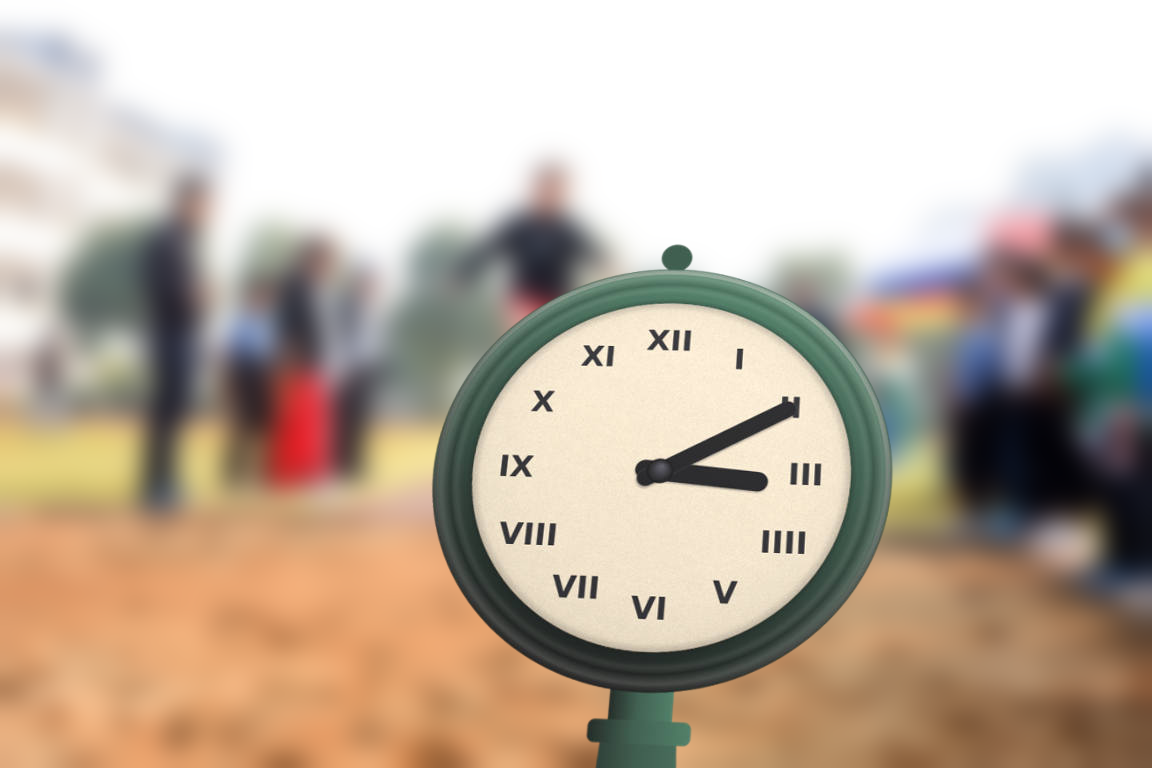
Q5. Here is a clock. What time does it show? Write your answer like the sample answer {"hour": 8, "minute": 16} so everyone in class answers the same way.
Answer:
{"hour": 3, "minute": 10}
